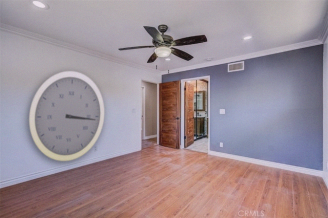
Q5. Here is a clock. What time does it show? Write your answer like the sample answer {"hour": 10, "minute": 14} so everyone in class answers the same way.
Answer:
{"hour": 3, "minute": 16}
